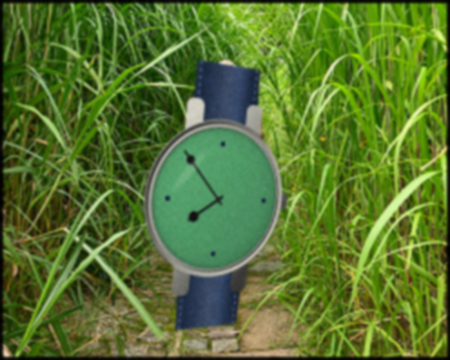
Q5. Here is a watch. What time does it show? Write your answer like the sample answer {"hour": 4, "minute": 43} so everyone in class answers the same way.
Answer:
{"hour": 7, "minute": 53}
